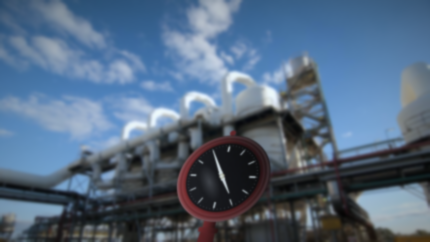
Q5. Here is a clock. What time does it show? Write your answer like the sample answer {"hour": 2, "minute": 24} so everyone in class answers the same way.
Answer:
{"hour": 4, "minute": 55}
